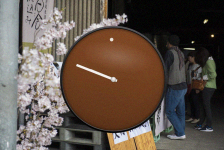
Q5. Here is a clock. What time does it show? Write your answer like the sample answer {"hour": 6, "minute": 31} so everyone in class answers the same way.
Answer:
{"hour": 9, "minute": 49}
